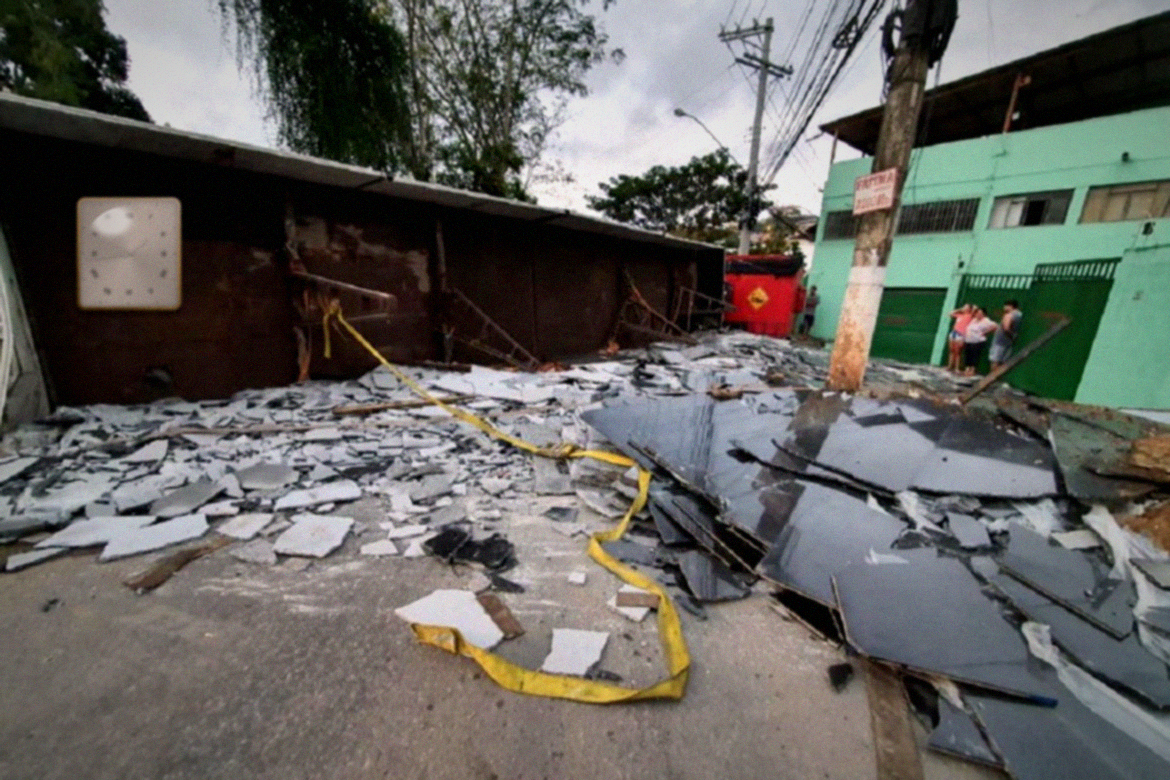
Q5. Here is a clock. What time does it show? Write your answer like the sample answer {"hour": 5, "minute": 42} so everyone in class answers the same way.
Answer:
{"hour": 1, "minute": 44}
